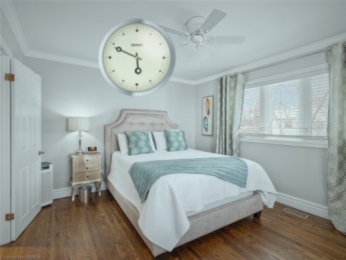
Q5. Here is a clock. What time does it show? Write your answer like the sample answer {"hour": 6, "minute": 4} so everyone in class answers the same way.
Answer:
{"hour": 5, "minute": 49}
